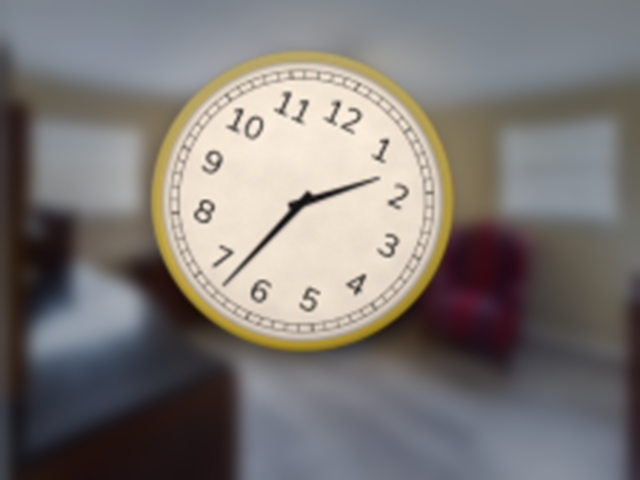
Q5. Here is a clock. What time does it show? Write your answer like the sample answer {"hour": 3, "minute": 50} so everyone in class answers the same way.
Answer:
{"hour": 1, "minute": 33}
